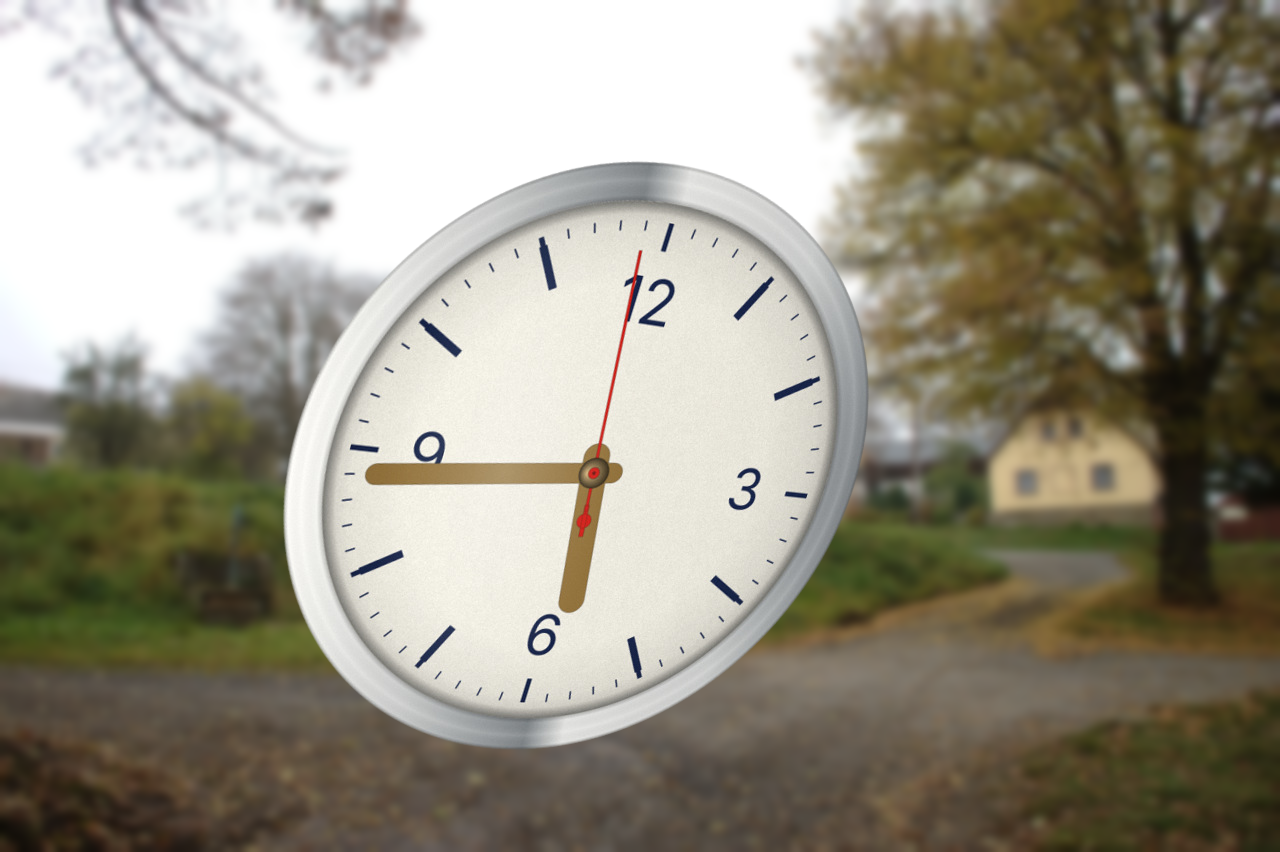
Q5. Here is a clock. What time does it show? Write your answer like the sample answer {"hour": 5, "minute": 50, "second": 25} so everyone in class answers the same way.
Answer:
{"hour": 5, "minute": 43, "second": 59}
